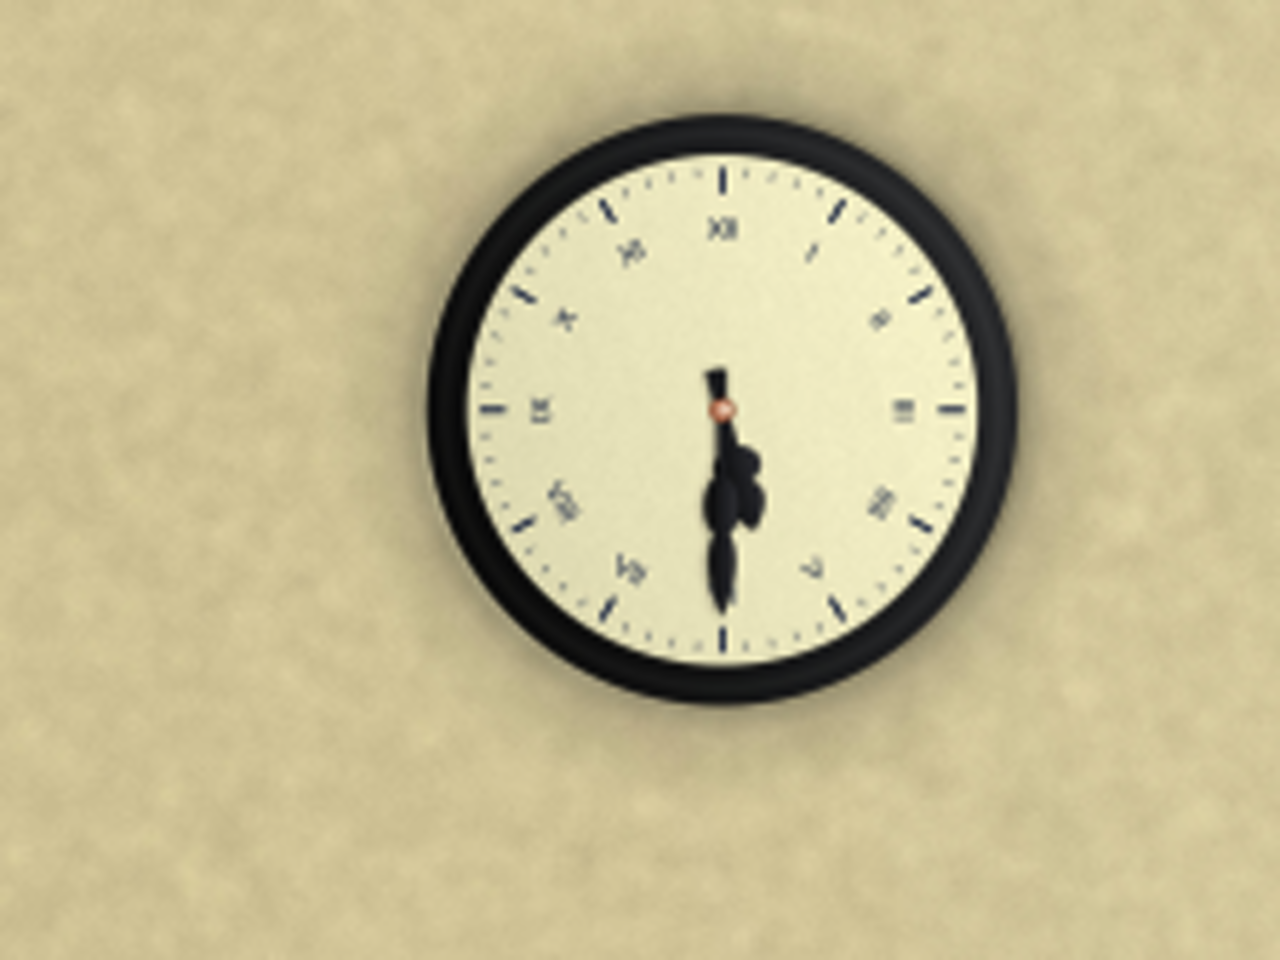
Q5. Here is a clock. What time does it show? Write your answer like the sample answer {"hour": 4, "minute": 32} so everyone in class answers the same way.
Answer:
{"hour": 5, "minute": 30}
